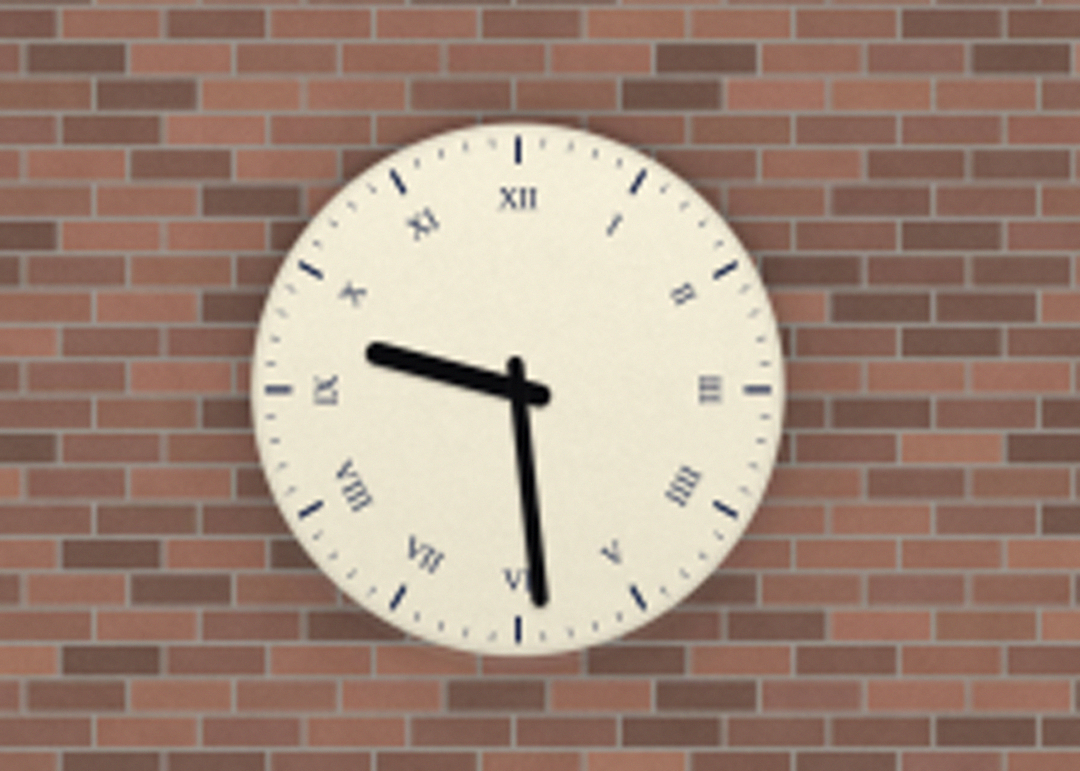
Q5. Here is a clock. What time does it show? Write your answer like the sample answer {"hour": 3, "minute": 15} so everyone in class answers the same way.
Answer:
{"hour": 9, "minute": 29}
